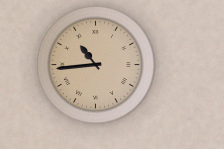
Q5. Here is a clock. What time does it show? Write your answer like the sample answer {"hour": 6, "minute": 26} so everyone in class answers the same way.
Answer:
{"hour": 10, "minute": 44}
